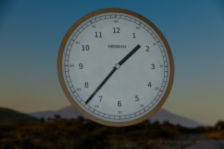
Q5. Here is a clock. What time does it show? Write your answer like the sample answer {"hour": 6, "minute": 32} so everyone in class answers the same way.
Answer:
{"hour": 1, "minute": 37}
